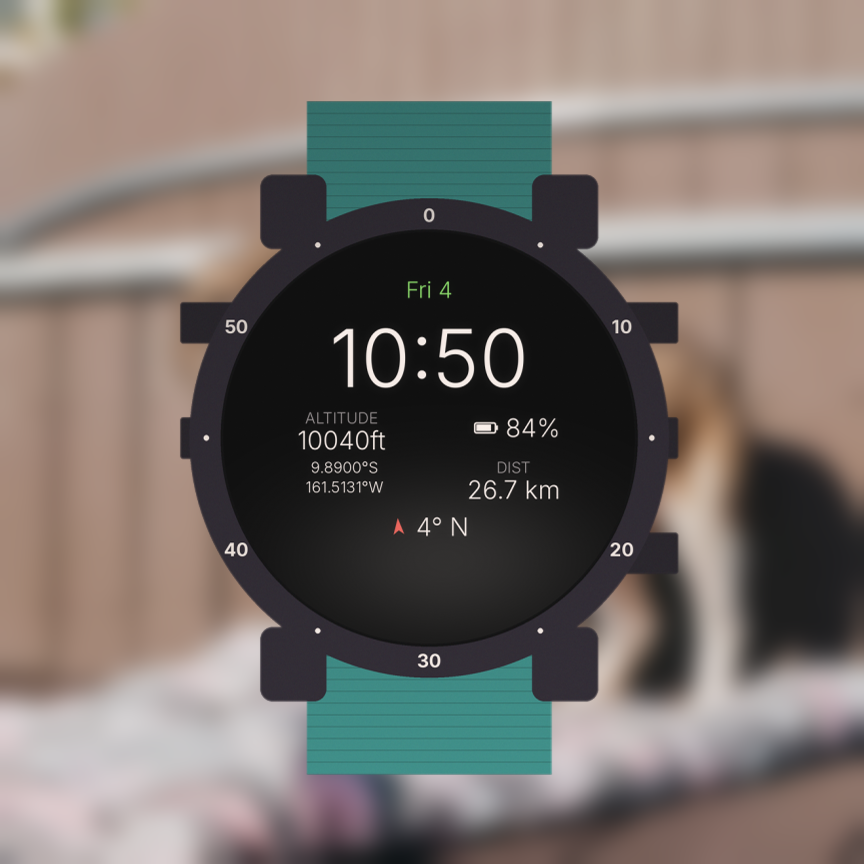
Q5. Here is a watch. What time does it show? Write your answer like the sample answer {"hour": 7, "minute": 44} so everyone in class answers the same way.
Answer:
{"hour": 10, "minute": 50}
